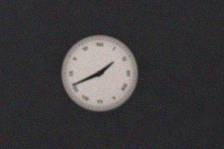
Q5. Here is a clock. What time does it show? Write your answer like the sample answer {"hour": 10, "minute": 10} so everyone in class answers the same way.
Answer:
{"hour": 1, "minute": 41}
